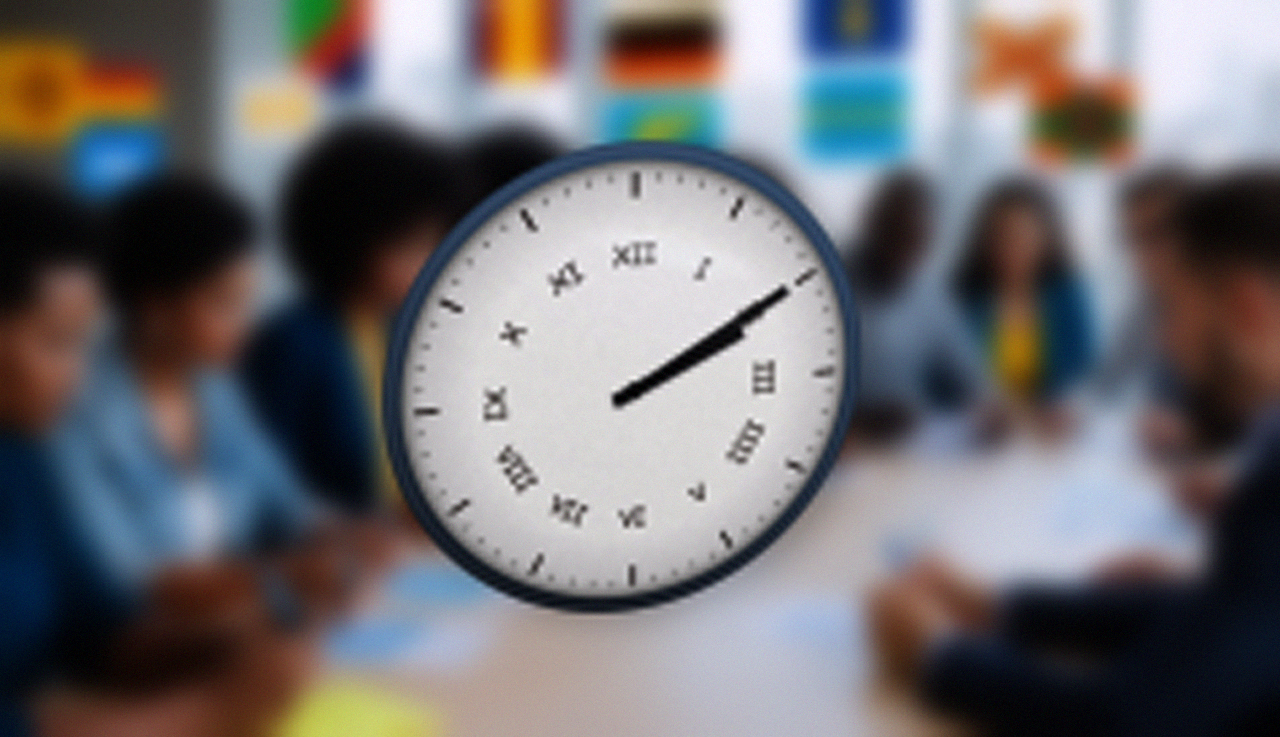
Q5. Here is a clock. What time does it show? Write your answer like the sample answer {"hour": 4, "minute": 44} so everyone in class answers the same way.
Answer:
{"hour": 2, "minute": 10}
